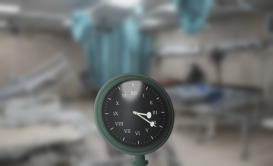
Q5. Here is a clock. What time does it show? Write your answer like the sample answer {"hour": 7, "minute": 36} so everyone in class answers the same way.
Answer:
{"hour": 3, "minute": 21}
